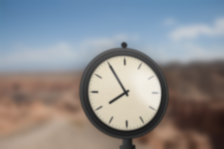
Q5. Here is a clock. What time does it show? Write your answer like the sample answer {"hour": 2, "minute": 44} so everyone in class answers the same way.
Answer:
{"hour": 7, "minute": 55}
